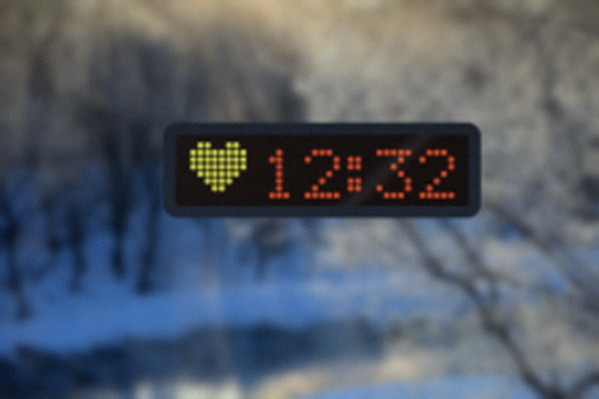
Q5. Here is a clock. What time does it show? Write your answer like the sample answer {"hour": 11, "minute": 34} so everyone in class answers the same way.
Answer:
{"hour": 12, "minute": 32}
